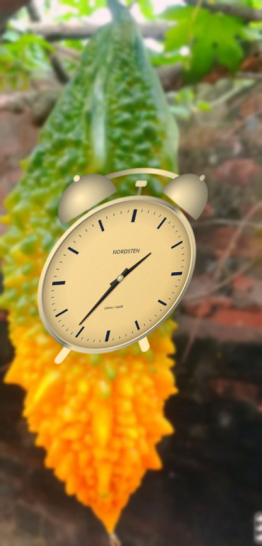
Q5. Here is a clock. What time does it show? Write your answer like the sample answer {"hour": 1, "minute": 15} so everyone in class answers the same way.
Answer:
{"hour": 1, "minute": 36}
